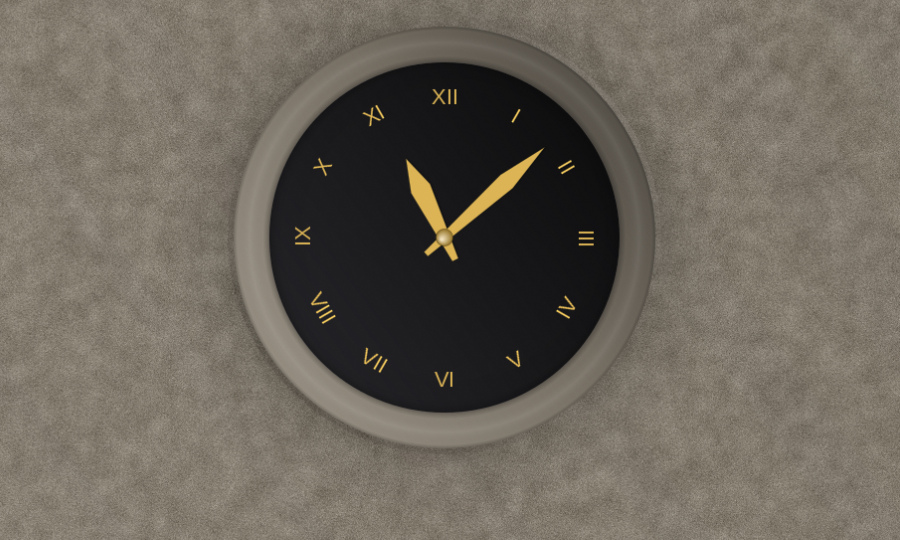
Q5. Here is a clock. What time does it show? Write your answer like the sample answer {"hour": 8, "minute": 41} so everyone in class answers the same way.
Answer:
{"hour": 11, "minute": 8}
